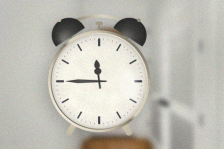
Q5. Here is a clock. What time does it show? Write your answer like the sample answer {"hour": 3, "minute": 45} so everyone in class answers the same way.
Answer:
{"hour": 11, "minute": 45}
